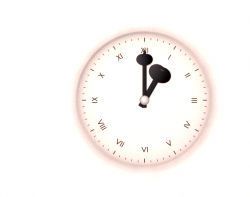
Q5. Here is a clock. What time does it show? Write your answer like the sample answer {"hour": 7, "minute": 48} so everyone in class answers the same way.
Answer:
{"hour": 1, "minute": 0}
